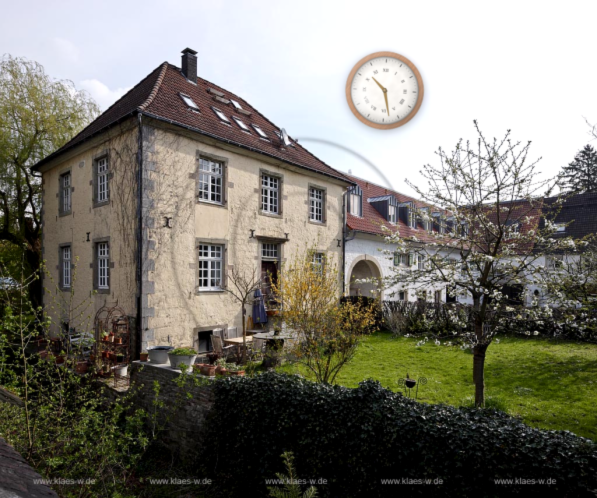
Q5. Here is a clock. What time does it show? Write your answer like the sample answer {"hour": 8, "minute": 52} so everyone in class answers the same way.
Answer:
{"hour": 10, "minute": 28}
